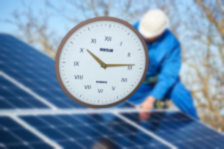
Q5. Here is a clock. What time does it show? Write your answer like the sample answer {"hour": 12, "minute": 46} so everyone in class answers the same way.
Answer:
{"hour": 10, "minute": 14}
